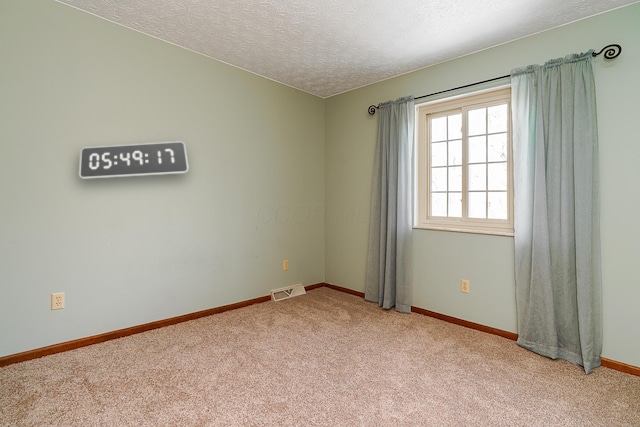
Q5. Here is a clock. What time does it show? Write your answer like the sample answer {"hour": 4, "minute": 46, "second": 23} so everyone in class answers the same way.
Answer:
{"hour": 5, "minute": 49, "second": 17}
